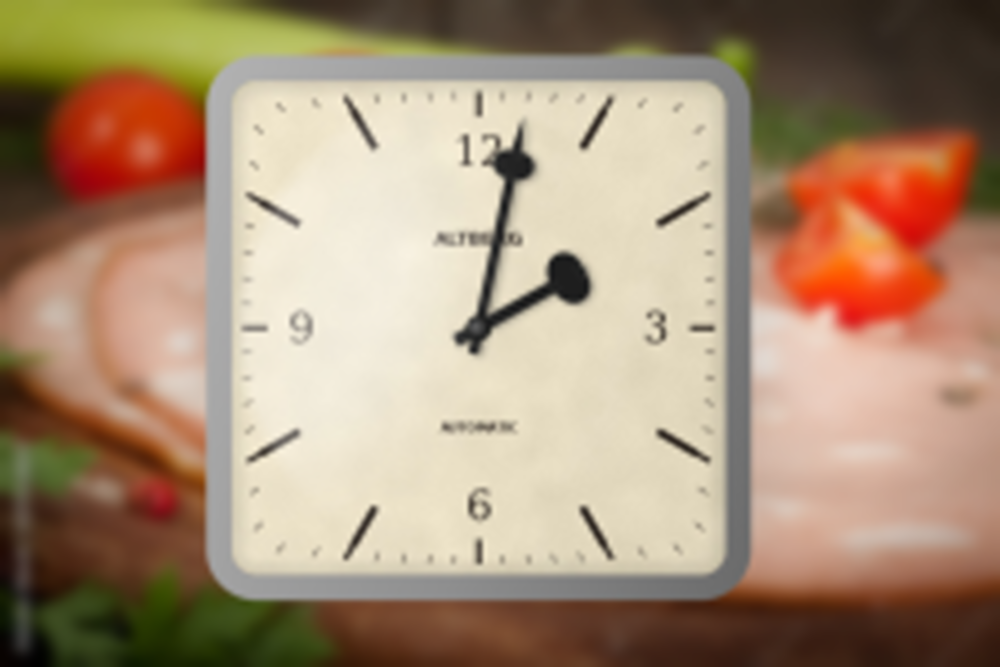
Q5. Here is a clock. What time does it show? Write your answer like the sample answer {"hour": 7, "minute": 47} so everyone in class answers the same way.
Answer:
{"hour": 2, "minute": 2}
